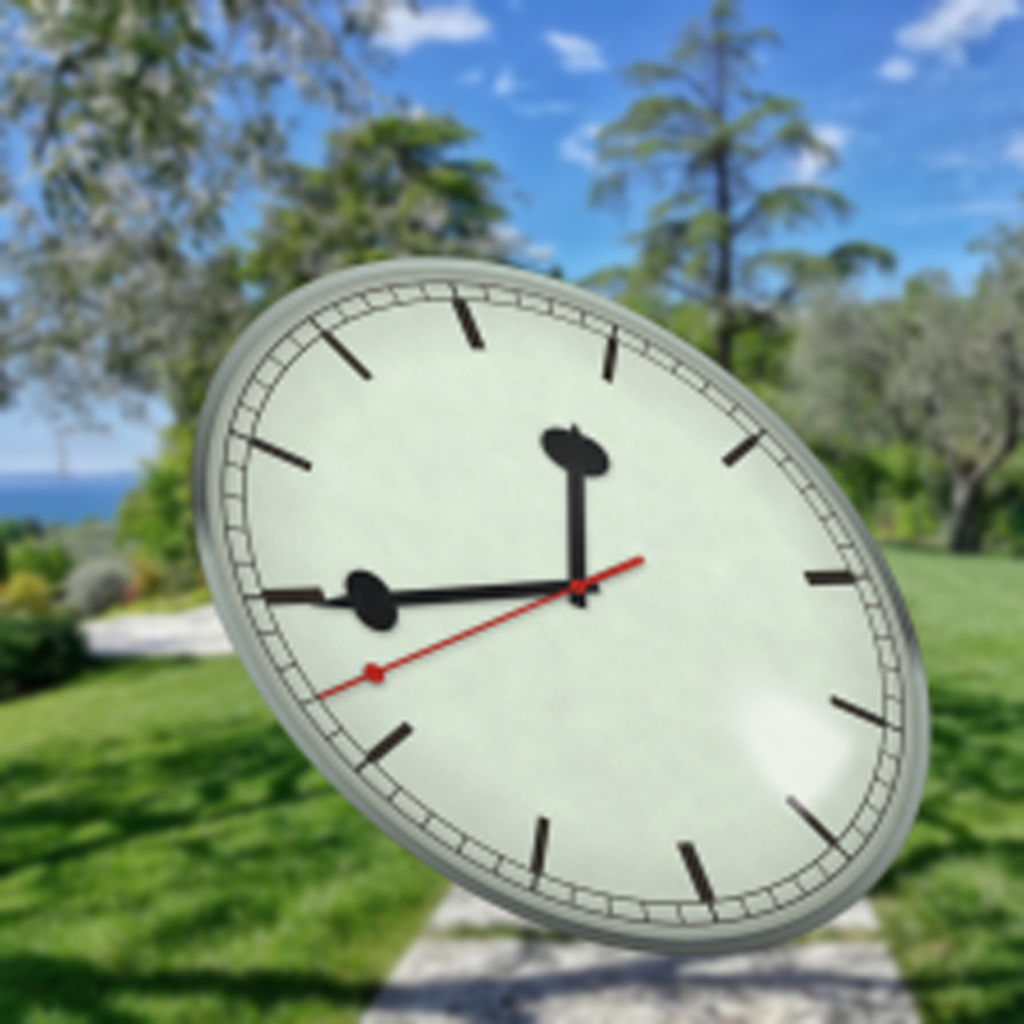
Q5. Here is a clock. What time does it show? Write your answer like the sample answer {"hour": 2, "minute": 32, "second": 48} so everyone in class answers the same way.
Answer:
{"hour": 12, "minute": 44, "second": 42}
